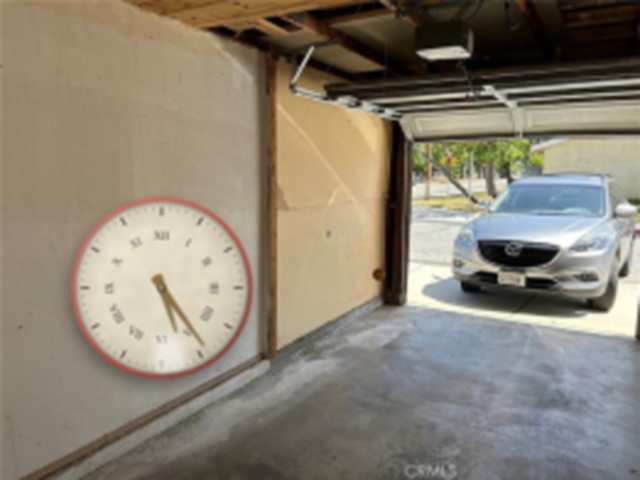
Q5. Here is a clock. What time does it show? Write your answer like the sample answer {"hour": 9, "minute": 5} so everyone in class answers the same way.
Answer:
{"hour": 5, "minute": 24}
